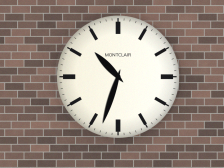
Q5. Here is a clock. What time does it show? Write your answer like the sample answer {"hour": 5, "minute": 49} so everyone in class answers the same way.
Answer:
{"hour": 10, "minute": 33}
